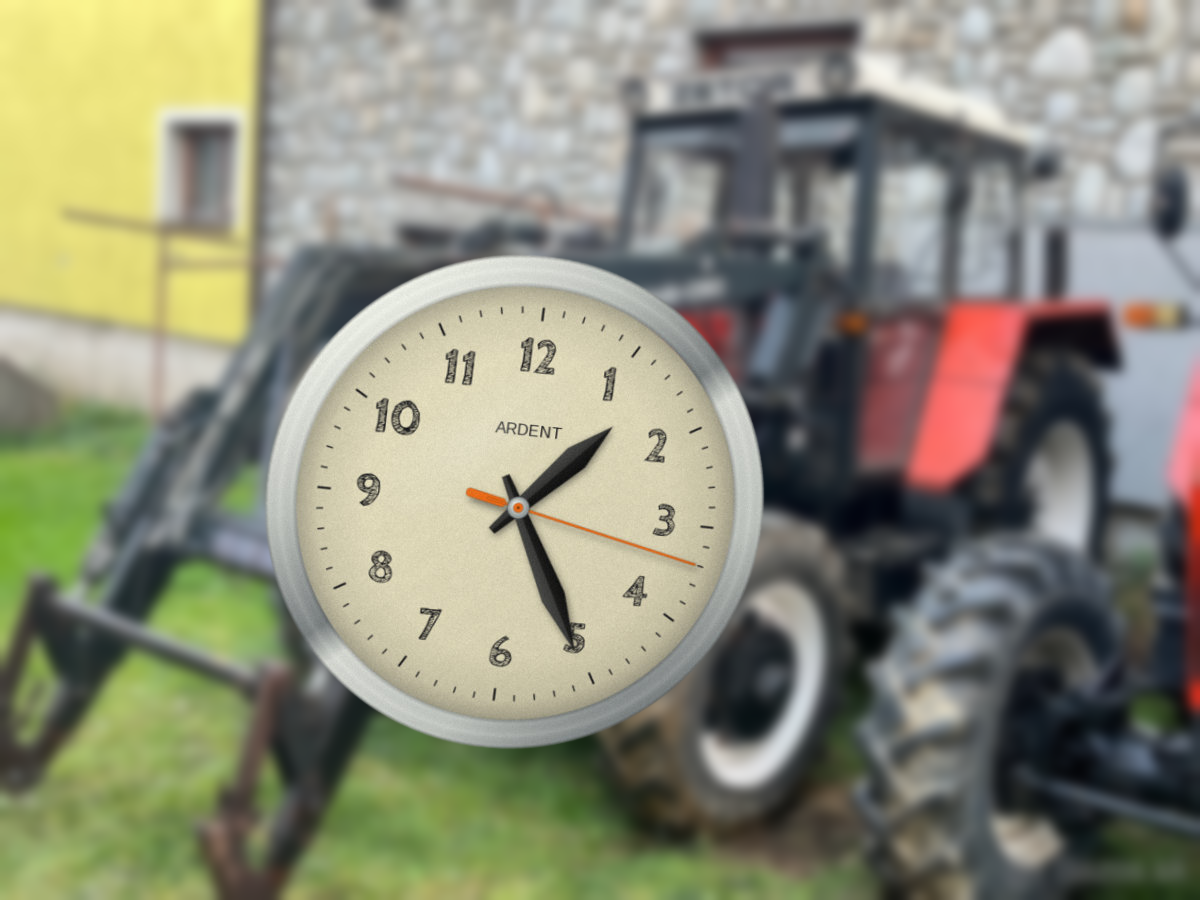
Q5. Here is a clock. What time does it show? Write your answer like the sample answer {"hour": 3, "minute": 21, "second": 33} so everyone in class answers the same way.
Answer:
{"hour": 1, "minute": 25, "second": 17}
